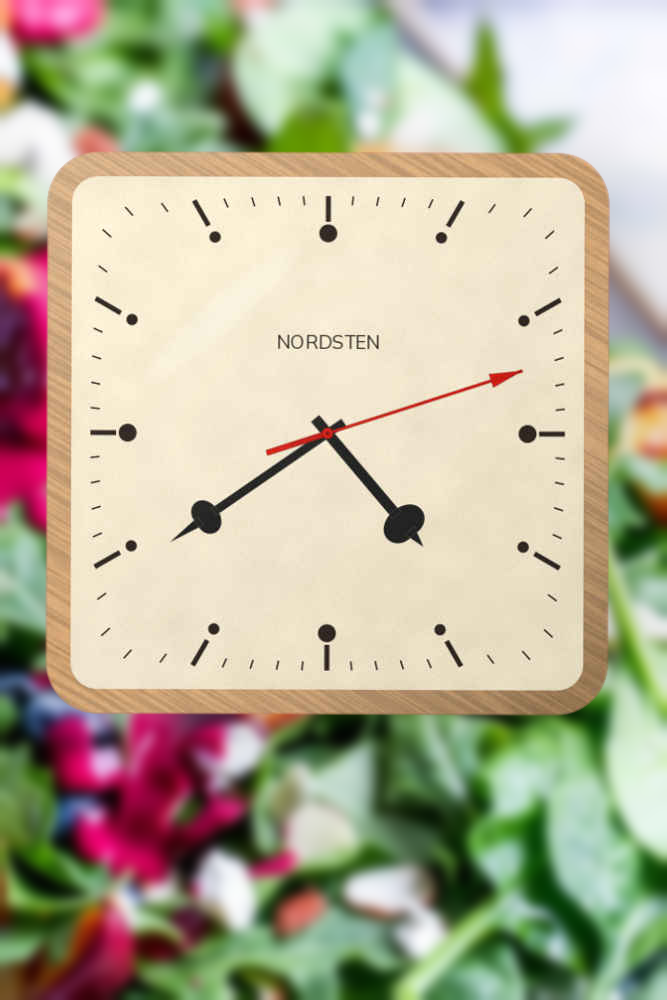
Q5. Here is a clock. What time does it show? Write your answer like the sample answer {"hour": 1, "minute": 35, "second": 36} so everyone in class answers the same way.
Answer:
{"hour": 4, "minute": 39, "second": 12}
